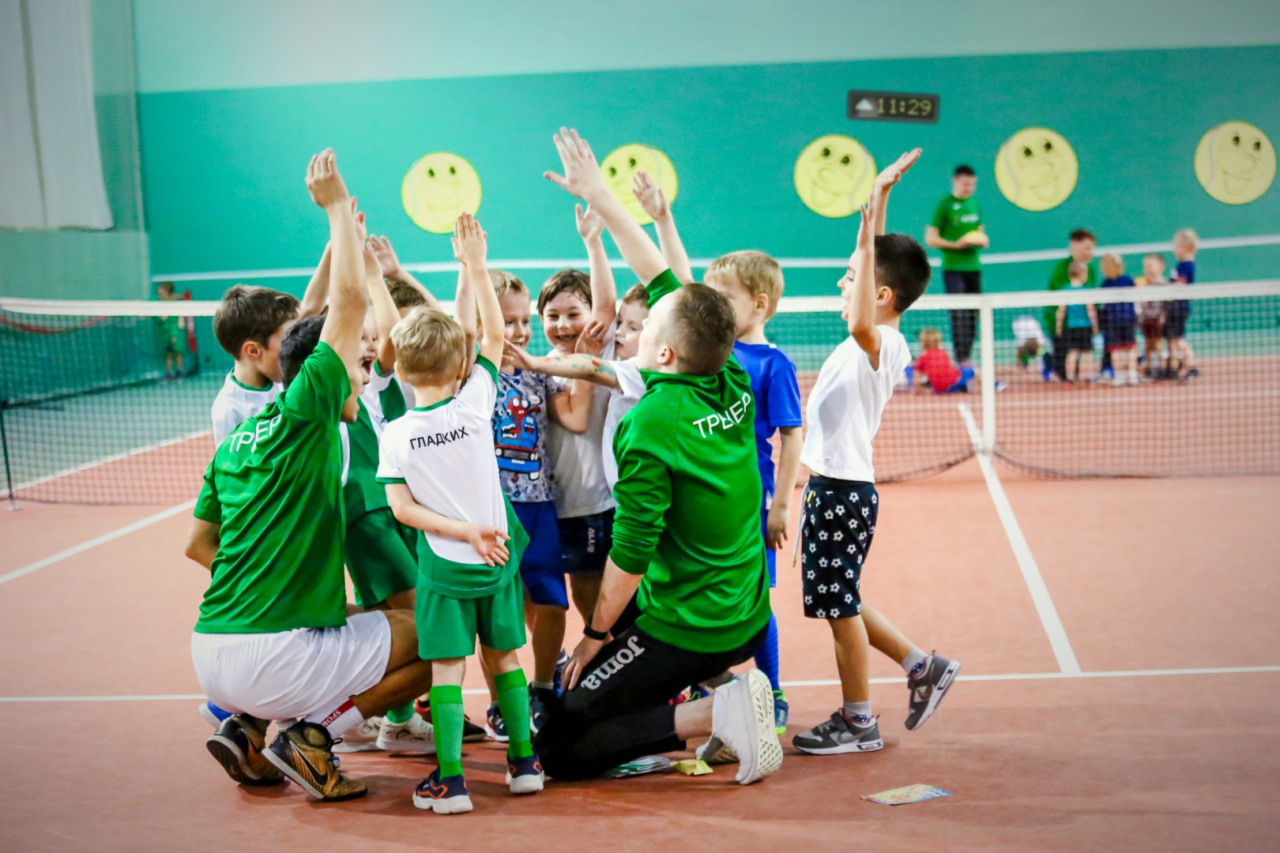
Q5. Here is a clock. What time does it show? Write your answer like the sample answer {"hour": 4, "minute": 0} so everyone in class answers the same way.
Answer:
{"hour": 11, "minute": 29}
